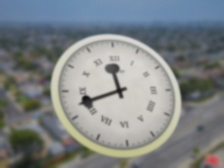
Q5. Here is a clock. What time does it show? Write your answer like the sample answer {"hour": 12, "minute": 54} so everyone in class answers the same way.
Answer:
{"hour": 11, "minute": 42}
